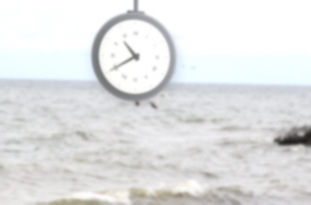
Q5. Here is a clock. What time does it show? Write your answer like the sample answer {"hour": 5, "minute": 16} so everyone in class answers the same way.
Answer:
{"hour": 10, "minute": 40}
